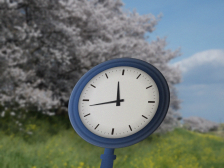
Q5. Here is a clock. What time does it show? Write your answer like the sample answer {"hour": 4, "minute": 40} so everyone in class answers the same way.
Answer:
{"hour": 11, "minute": 43}
